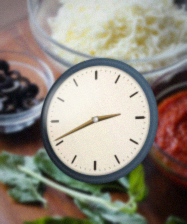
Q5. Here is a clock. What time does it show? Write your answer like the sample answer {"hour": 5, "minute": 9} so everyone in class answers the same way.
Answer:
{"hour": 2, "minute": 41}
